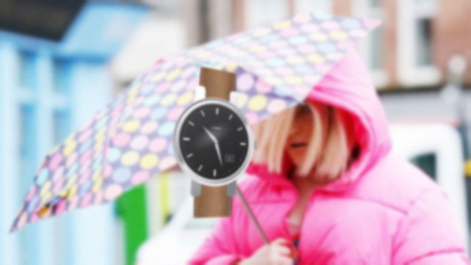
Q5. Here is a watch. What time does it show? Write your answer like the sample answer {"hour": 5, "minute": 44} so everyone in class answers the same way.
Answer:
{"hour": 10, "minute": 27}
